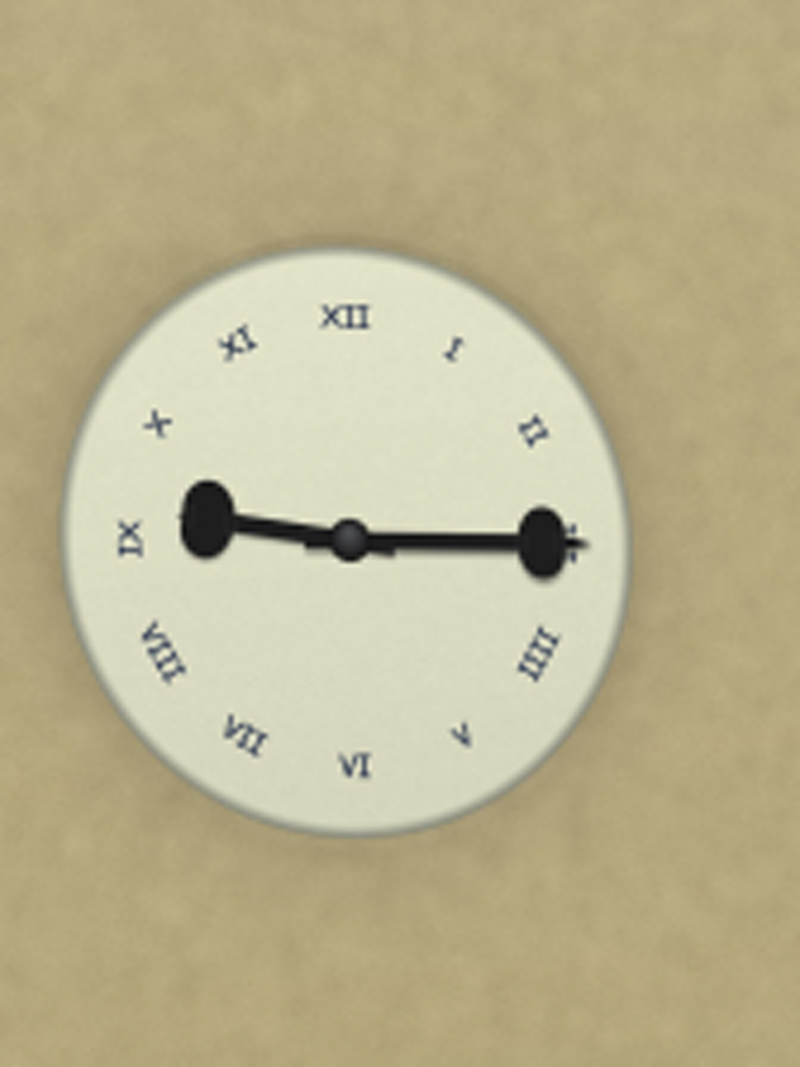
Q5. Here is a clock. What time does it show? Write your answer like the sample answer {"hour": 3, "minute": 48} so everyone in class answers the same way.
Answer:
{"hour": 9, "minute": 15}
